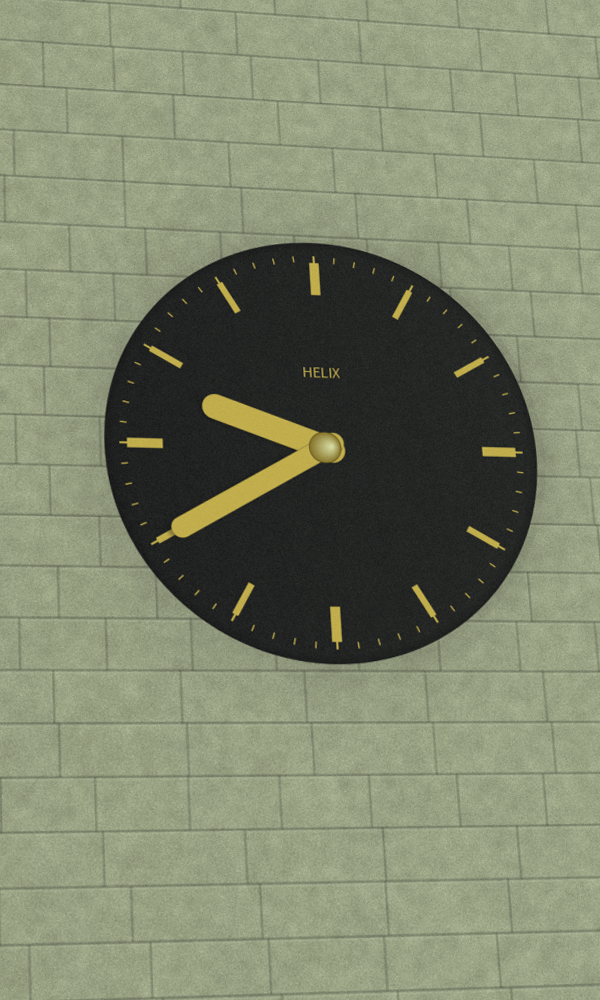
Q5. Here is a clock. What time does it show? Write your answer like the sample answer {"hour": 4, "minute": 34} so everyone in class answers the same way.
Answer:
{"hour": 9, "minute": 40}
